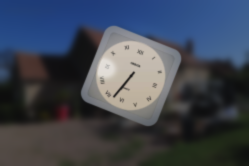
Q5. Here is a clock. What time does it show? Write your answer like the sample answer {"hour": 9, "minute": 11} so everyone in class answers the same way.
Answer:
{"hour": 6, "minute": 33}
